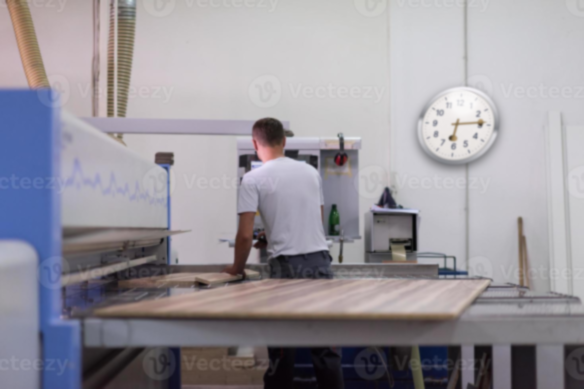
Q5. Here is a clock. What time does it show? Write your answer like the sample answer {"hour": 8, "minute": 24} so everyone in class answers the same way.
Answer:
{"hour": 6, "minute": 14}
